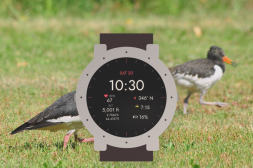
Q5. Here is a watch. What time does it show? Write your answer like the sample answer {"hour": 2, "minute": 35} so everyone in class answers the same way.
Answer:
{"hour": 10, "minute": 30}
